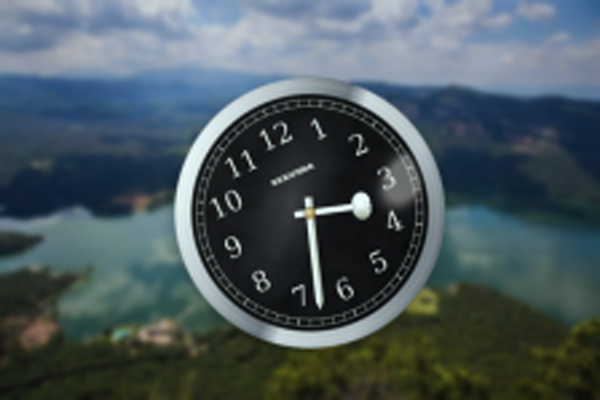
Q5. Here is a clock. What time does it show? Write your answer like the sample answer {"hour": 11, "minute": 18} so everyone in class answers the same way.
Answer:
{"hour": 3, "minute": 33}
